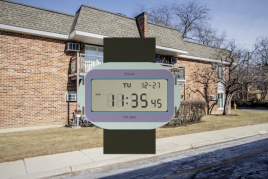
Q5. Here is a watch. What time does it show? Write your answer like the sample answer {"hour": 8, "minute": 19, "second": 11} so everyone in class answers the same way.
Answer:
{"hour": 11, "minute": 35, "second": 45}
